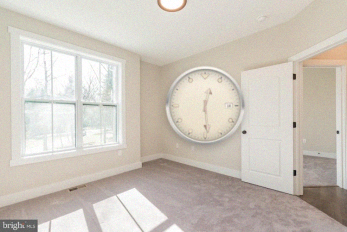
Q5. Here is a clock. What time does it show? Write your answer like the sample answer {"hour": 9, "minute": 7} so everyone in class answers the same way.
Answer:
{"hour": 12, "minute": 29}
